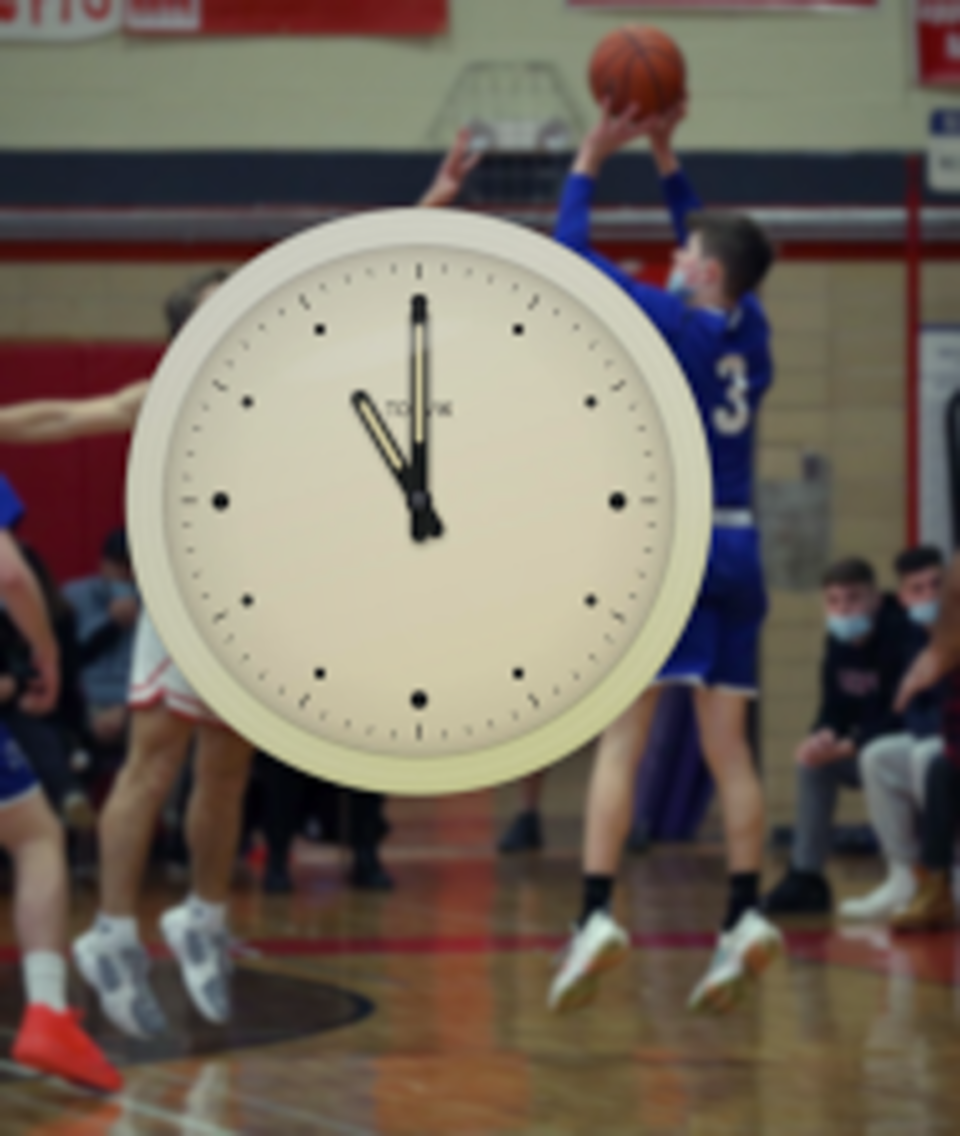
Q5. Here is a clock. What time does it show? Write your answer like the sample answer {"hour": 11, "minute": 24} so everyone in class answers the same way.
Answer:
{"hour": 11, "minute": 0}
